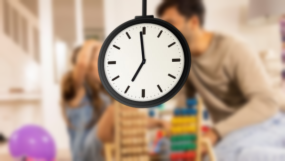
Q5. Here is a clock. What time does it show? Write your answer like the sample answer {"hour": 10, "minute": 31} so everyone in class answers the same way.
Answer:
{"hour": 6, "minute": 59}
